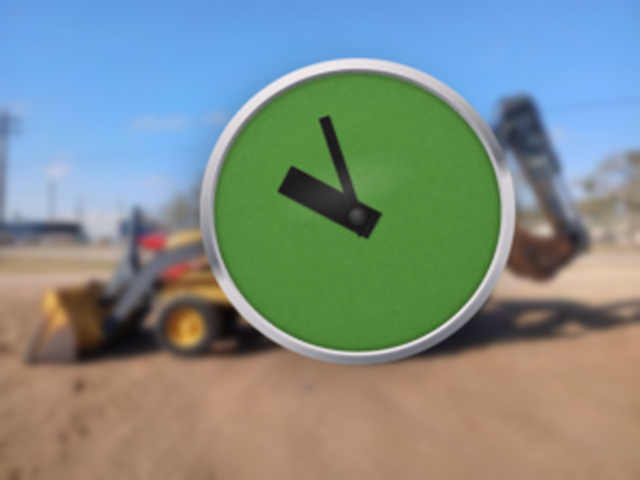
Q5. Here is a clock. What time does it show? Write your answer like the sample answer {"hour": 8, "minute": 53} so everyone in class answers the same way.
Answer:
{"hour": 9, "minute": 57}
